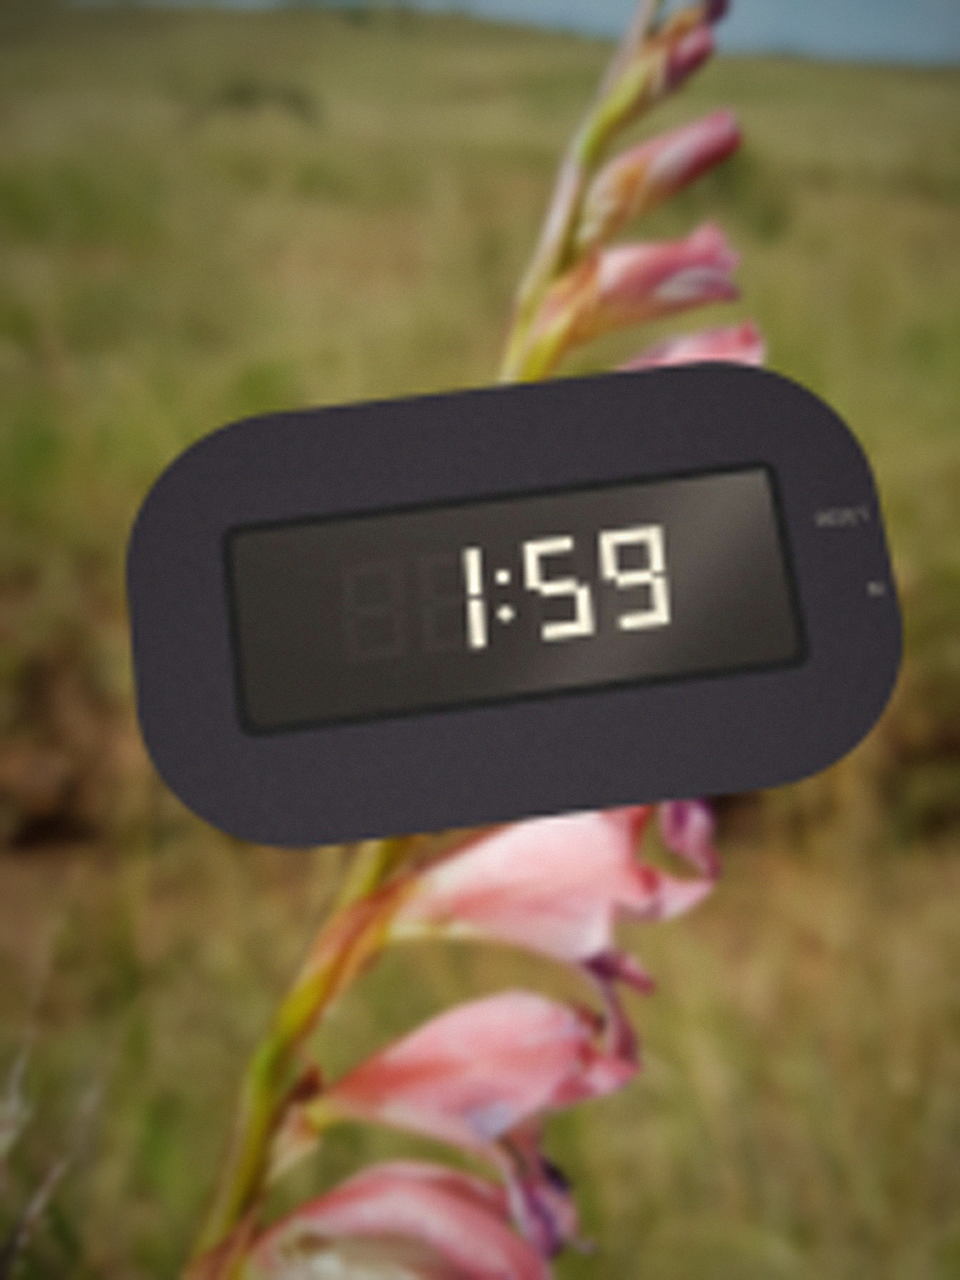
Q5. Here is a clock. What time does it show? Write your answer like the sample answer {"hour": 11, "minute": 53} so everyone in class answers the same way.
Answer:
{"hour": 1, "minute": 59}
